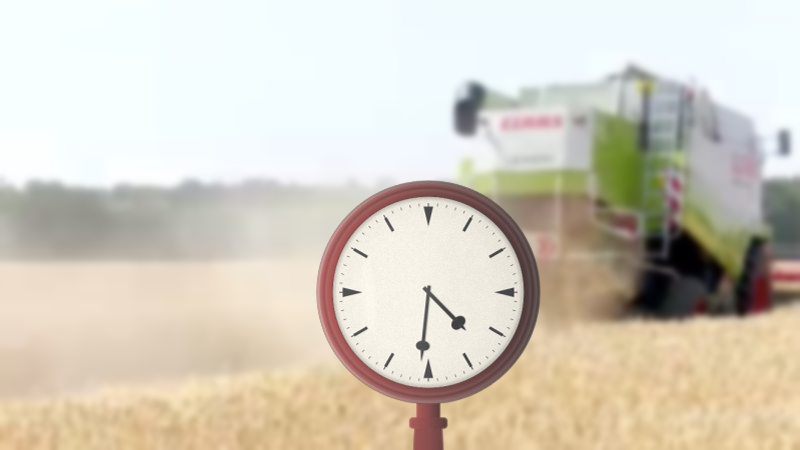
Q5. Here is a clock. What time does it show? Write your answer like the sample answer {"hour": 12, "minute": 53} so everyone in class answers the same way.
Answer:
{"hour": 4, "minute": 31}
